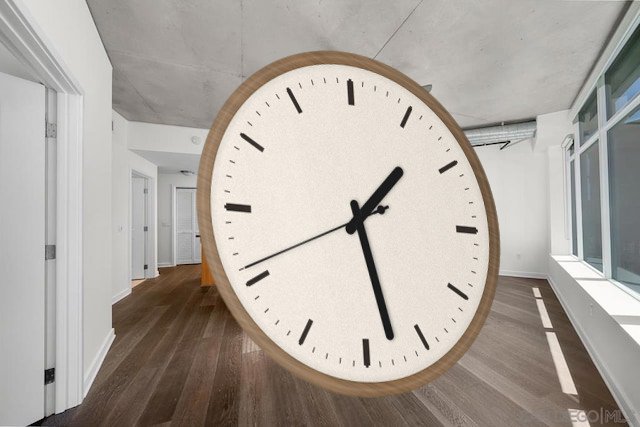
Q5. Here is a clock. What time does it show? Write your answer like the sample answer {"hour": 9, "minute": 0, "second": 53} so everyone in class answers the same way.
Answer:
{"hour": 1, "minute": 27, "second": 41}
